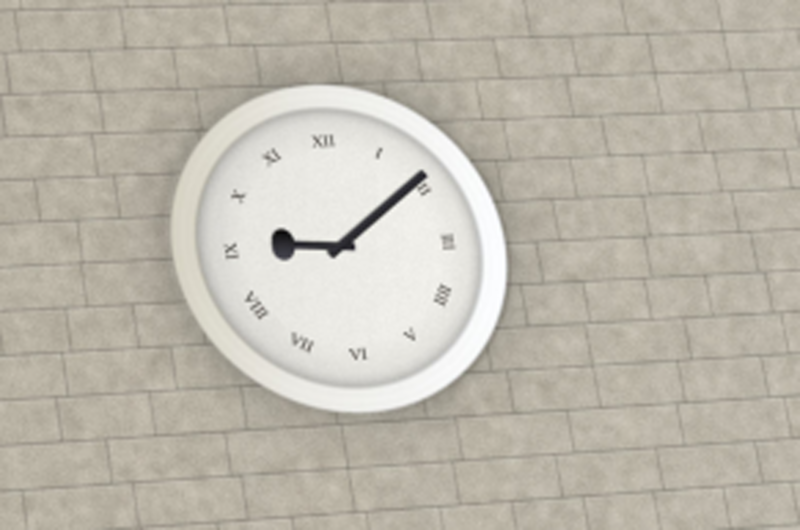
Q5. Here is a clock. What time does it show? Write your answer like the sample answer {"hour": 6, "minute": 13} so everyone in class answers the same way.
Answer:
{"hour": 9, "minute": 9}
